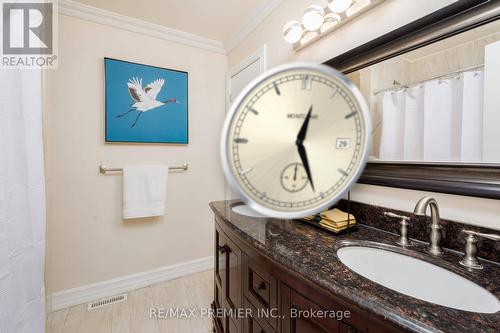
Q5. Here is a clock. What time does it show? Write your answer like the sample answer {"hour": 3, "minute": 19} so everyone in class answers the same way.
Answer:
{"hour": 12, "minute": 26}
